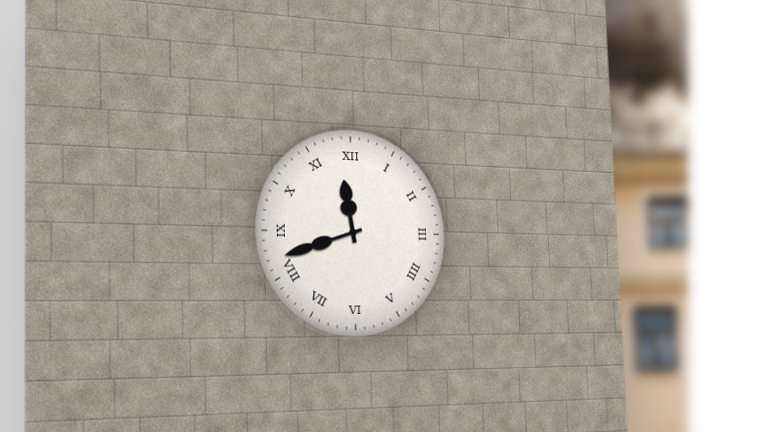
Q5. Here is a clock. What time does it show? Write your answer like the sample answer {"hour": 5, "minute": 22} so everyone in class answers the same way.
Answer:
{"hour": 11, "minute": 42}
